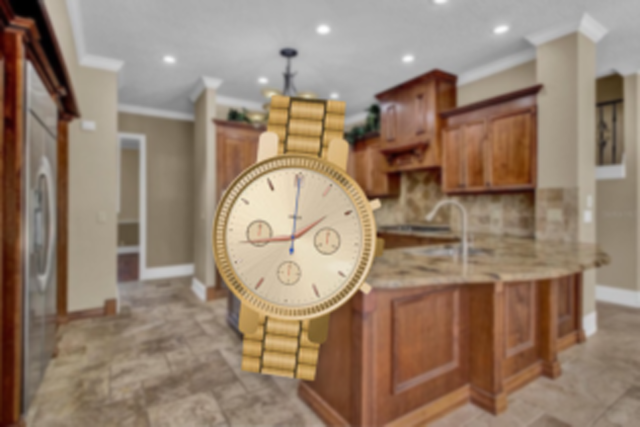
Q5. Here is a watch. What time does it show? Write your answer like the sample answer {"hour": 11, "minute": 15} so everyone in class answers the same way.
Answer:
{"hour": 1, "minute": 43}
